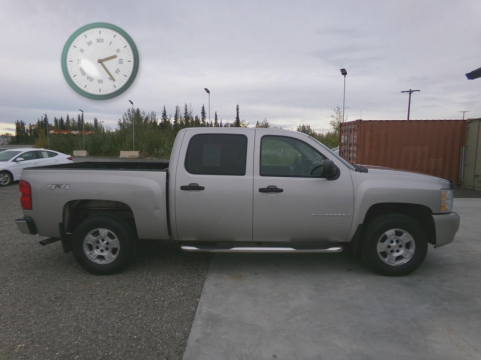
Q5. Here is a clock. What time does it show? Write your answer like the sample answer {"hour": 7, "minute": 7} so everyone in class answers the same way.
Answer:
{"hour": 2, "minute": 24}
